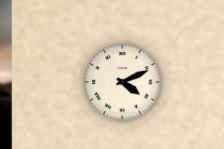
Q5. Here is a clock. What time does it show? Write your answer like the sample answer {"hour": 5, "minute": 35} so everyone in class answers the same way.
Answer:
{"hour": 4, "minute": 11}
